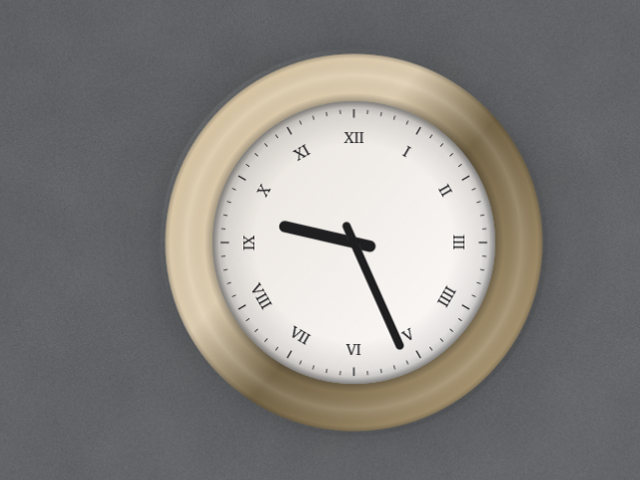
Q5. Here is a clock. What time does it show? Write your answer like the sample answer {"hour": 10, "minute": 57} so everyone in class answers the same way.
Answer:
{"hour": 9, "minute": 26}
